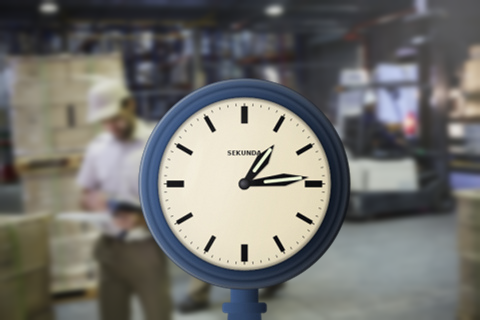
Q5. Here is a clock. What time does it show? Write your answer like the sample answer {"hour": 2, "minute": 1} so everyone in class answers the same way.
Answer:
{"hour": 1, "minute": 14}
